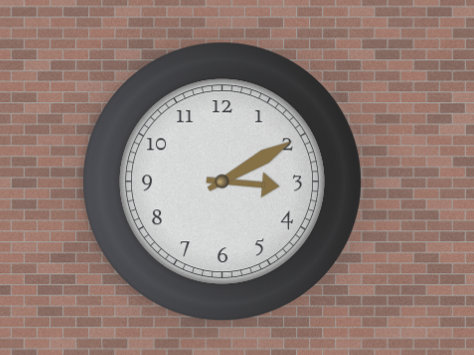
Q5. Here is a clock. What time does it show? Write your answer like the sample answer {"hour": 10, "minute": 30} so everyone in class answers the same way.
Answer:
{"hour": 3, "minute": 10}
